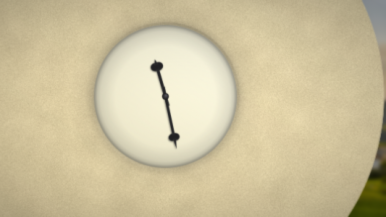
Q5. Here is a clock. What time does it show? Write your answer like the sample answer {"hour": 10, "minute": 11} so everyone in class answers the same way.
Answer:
{"hour": 11, "minute": 28}
